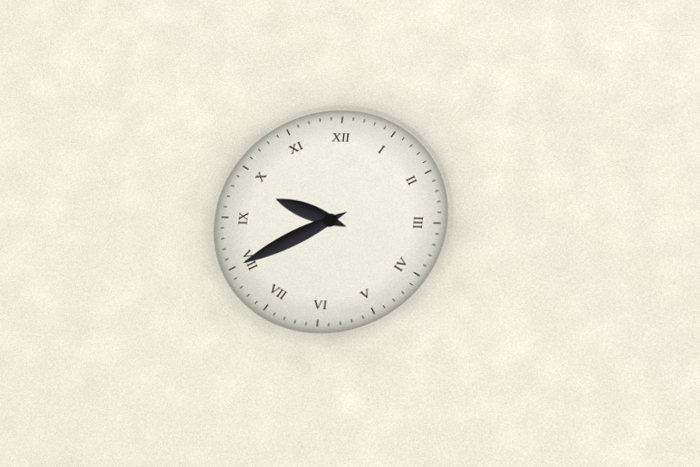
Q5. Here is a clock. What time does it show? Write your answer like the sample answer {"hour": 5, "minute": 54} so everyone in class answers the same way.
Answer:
{"hour": 9, "minute": 40}
